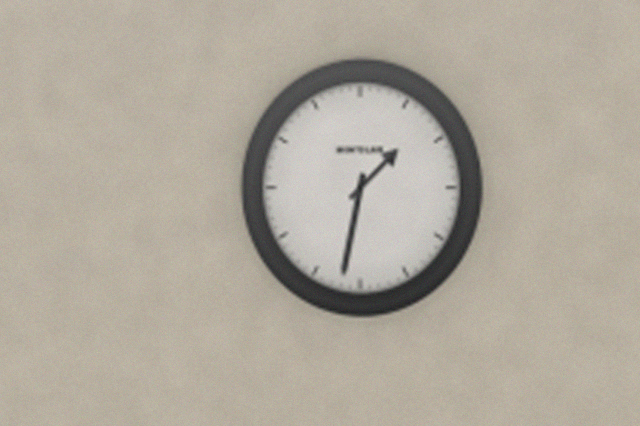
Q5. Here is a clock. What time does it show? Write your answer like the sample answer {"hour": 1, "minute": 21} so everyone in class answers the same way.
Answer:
{"hour": 1, "minute": 32}
